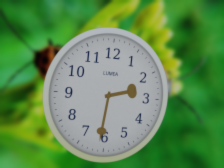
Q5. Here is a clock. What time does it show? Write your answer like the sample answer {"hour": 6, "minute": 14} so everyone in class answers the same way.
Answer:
{"hour": 2, "minute": 31}
